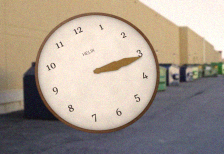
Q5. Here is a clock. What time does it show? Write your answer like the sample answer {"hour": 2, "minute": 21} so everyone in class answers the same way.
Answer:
{"hour": 3, "minute": 16}
